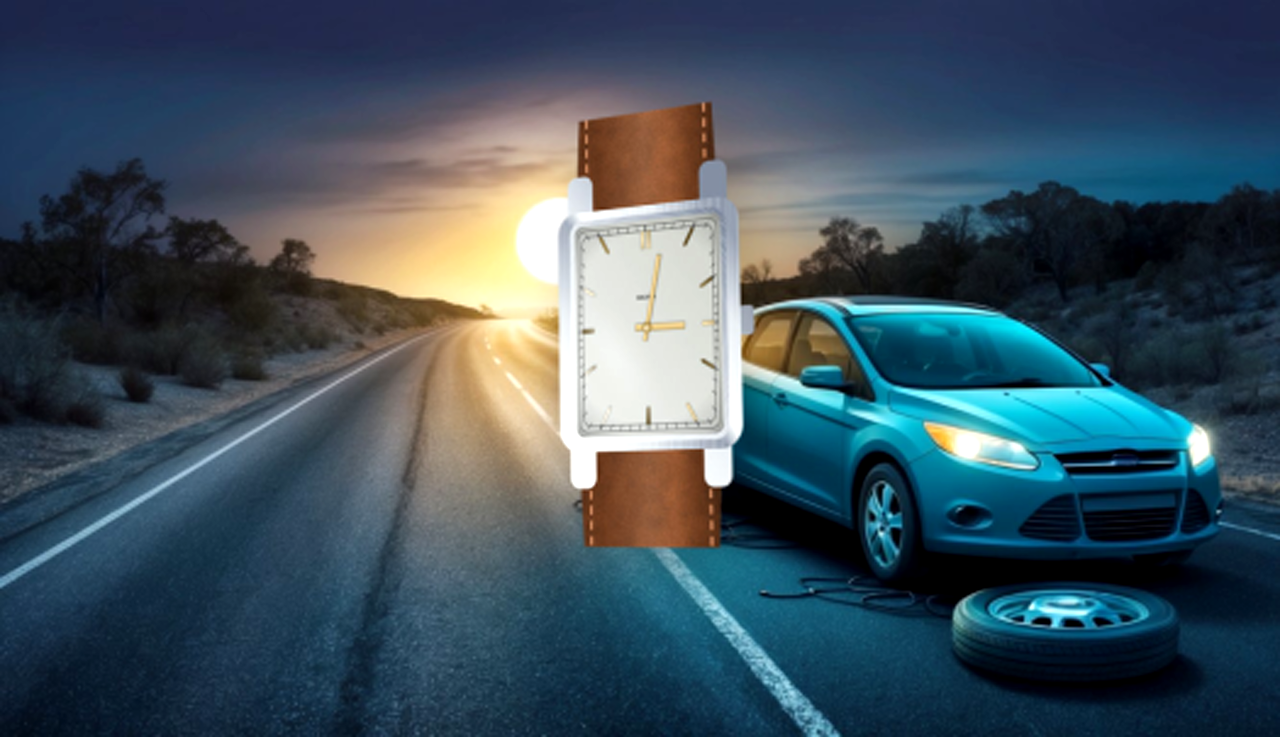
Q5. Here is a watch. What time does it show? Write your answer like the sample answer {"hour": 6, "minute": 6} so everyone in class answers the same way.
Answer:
{"hour": 3, "minute": 2}
